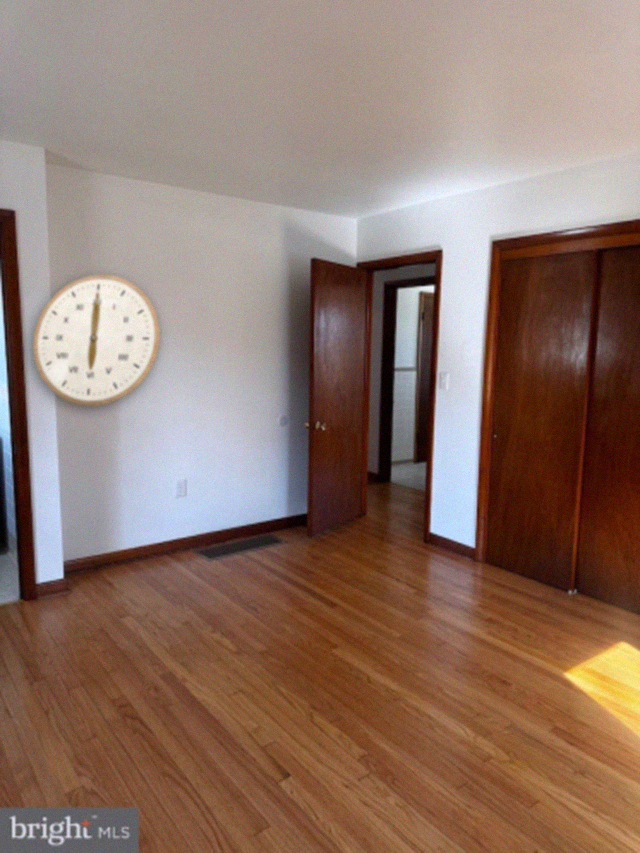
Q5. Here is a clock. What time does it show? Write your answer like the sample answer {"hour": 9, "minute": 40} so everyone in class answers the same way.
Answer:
{"hour": 6, "minute": 0}
